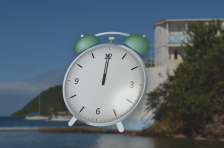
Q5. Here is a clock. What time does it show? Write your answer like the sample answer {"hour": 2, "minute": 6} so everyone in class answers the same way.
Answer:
{"hour": 12, "minute": 0}
